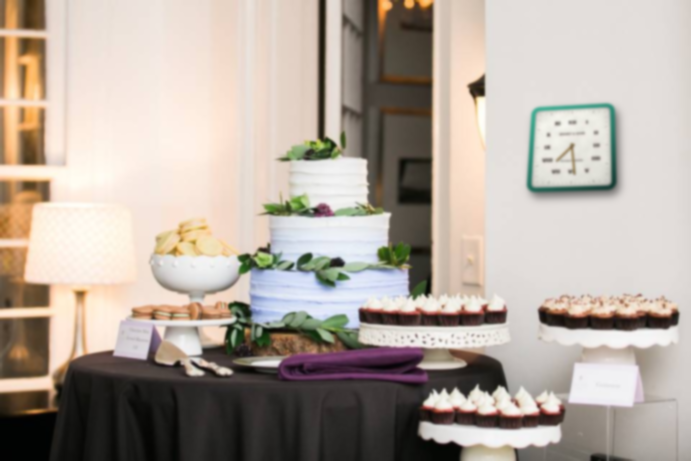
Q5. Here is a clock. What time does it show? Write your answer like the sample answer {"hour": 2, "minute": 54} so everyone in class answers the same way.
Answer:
{"hour": 7, "minute": 29}
